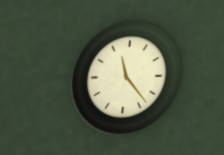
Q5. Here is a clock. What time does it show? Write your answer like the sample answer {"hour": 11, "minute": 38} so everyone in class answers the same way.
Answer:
{"hour": 11, "minute": 23}
